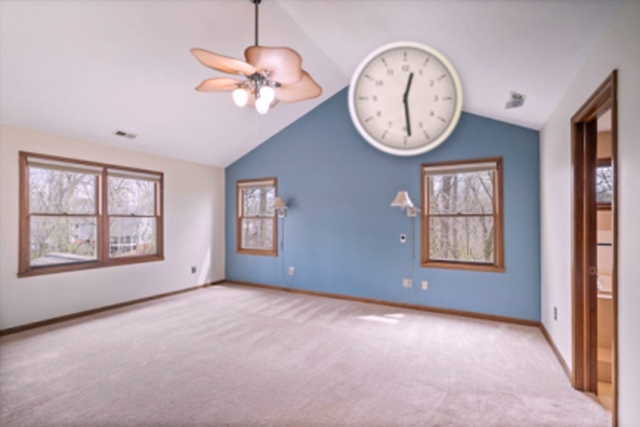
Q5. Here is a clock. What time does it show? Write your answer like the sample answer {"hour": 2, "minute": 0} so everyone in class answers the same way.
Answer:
{"hour": 12, "minute": 29}
